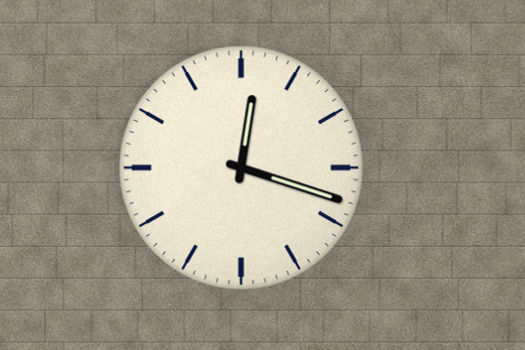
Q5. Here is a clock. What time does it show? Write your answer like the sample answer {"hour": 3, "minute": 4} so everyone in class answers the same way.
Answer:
{"hour": 12, "minute": 18}
